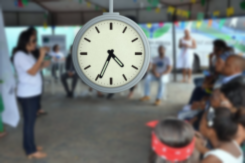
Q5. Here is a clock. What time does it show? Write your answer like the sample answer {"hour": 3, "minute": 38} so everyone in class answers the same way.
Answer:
{"hour": 4, "minute": 34}
